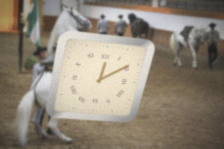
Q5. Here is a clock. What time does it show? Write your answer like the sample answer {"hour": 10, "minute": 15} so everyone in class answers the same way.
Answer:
{"hour": 12, "minute": 9}
